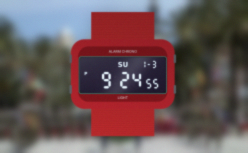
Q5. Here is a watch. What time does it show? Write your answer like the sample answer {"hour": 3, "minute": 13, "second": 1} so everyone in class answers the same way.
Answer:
{"hour": 9, "minute": 24, "second": 55}
